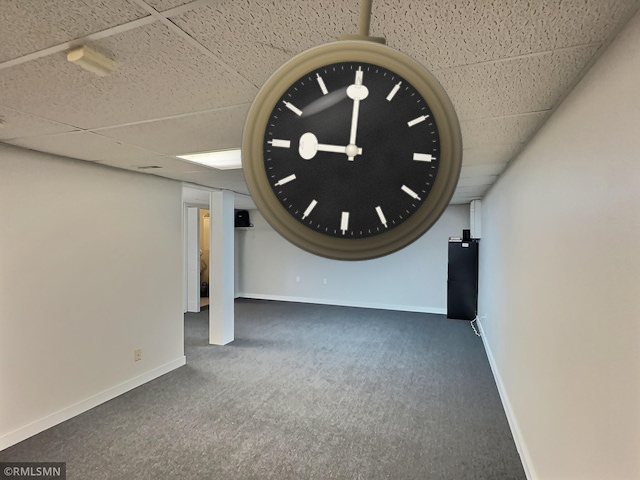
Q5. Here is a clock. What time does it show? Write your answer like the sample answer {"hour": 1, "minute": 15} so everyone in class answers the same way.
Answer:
{"hour": 9, "minute": 0}
